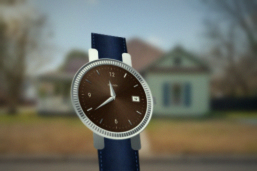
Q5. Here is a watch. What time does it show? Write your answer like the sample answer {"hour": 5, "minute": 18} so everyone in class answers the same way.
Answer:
{"hour": 11, "minute": 39}
